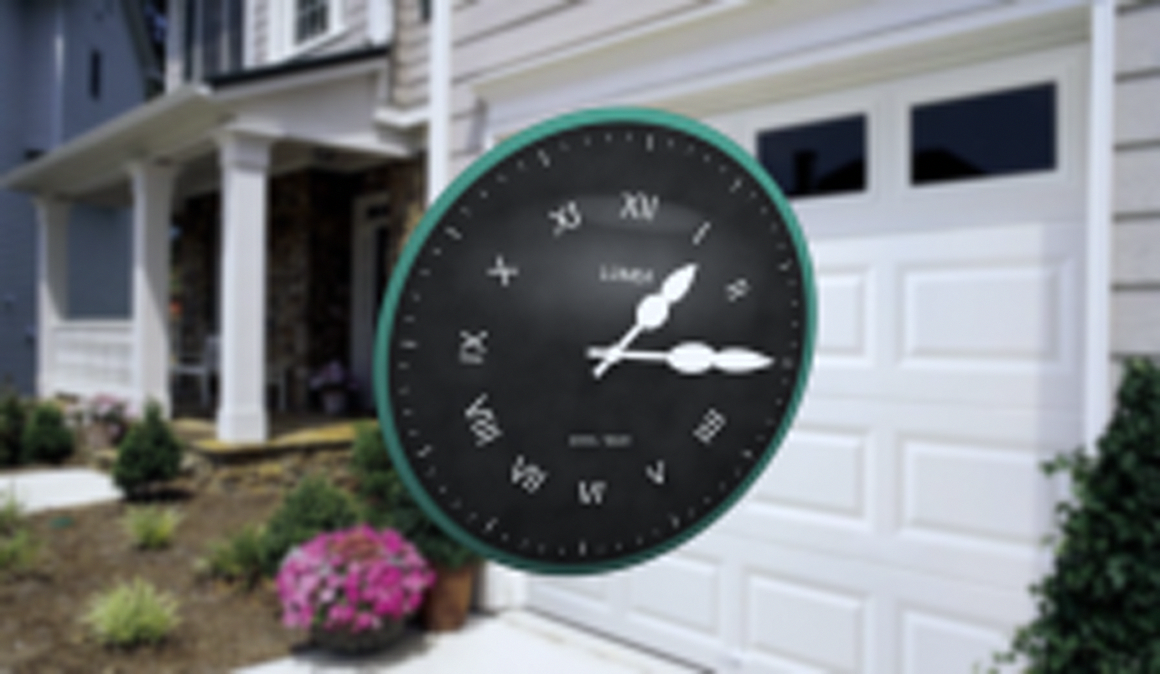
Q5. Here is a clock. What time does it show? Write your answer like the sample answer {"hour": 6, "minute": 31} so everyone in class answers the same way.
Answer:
{"hour": 1, "minute": 15}
